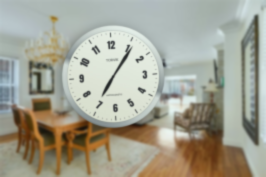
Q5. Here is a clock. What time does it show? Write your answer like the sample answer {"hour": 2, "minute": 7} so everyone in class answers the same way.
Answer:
{"hour": 7, "minute": 6}
